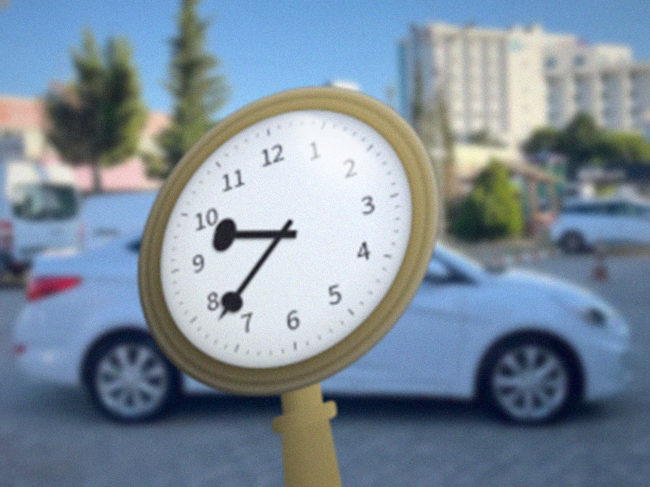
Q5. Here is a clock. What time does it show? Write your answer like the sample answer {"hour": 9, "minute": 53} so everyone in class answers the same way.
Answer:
{"hour": 9, "minute": 38}
